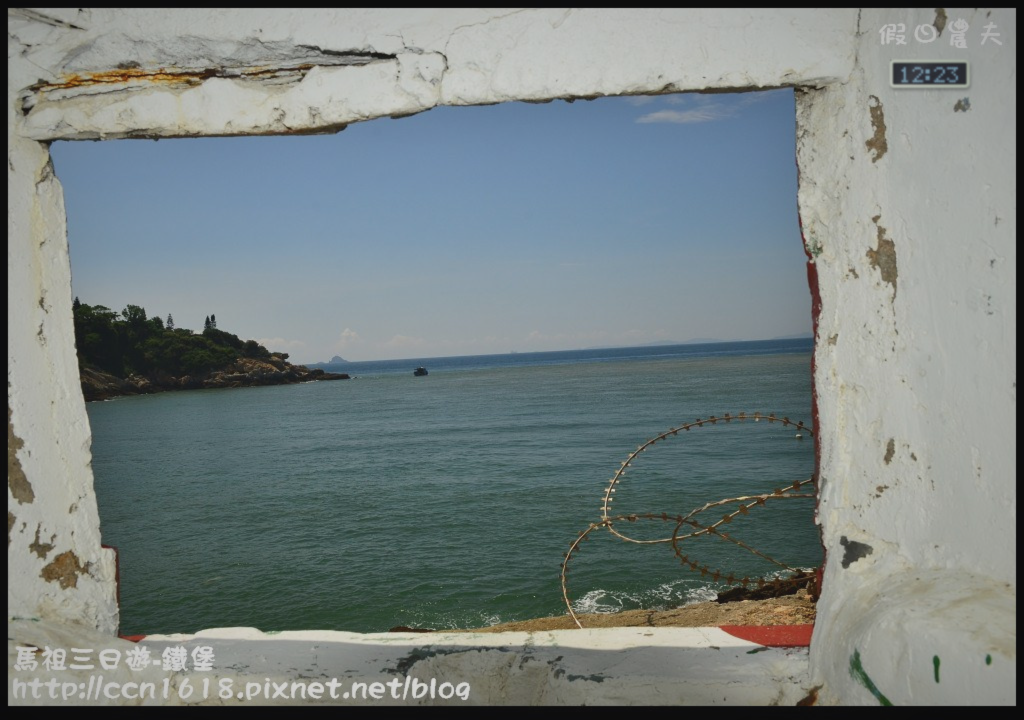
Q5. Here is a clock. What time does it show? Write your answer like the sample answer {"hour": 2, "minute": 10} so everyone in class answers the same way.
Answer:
{"hour": 12, "minute": 23}
